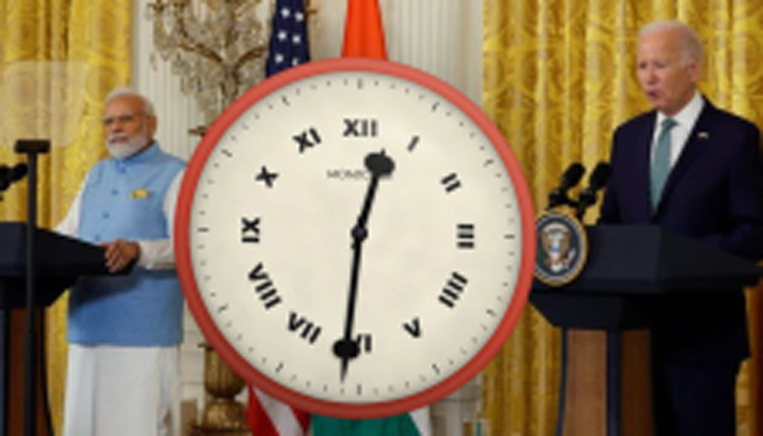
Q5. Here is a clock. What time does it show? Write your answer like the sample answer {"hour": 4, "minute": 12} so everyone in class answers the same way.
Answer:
{"hour": 12, "minute": 31}
